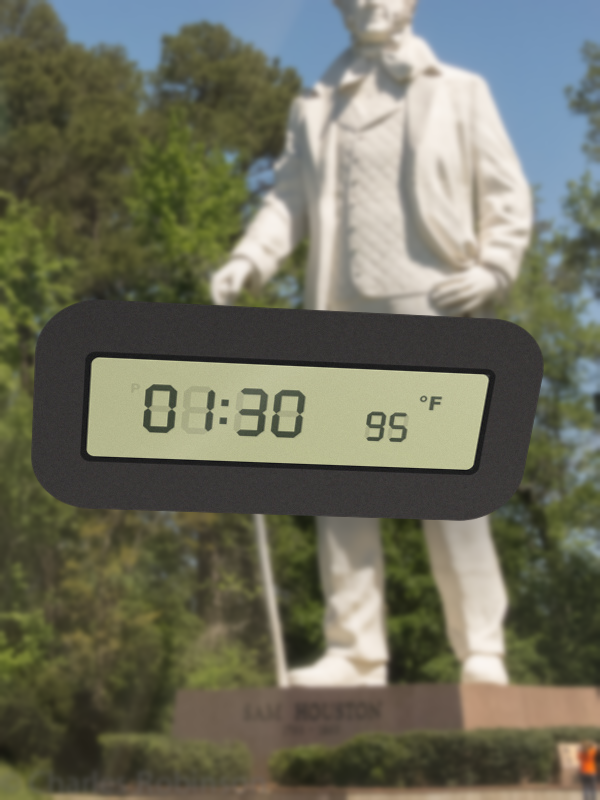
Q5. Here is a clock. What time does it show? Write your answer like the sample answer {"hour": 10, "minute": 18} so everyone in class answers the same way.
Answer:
{"hour": 1, "minute": 30}
